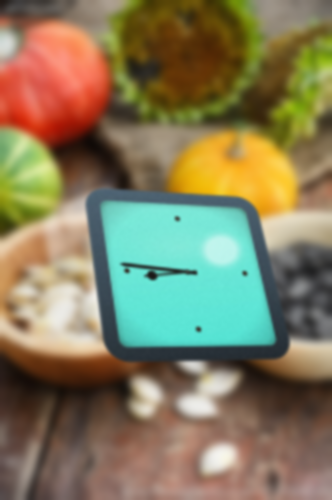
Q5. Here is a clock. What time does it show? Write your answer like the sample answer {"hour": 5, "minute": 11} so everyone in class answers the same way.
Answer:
{"hour": 8, "minute": 46}
